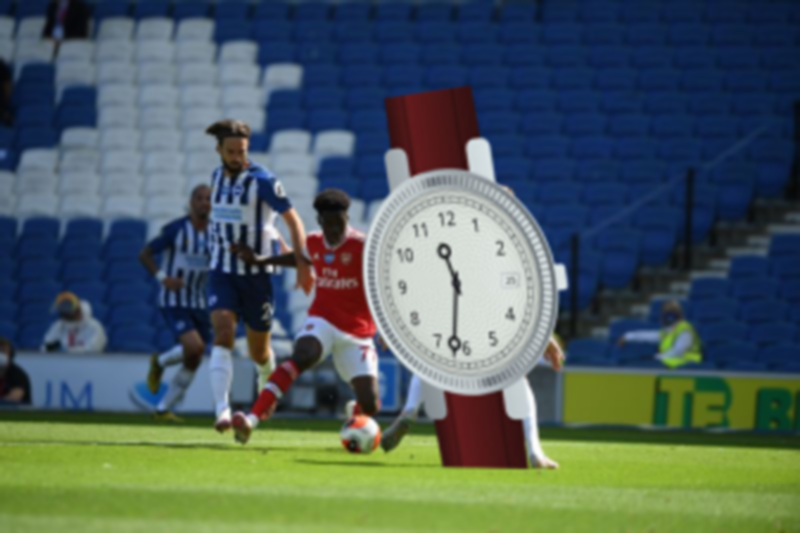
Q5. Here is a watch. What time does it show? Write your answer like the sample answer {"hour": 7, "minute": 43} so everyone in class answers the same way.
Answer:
{"hour": 11, "minute": 32}
